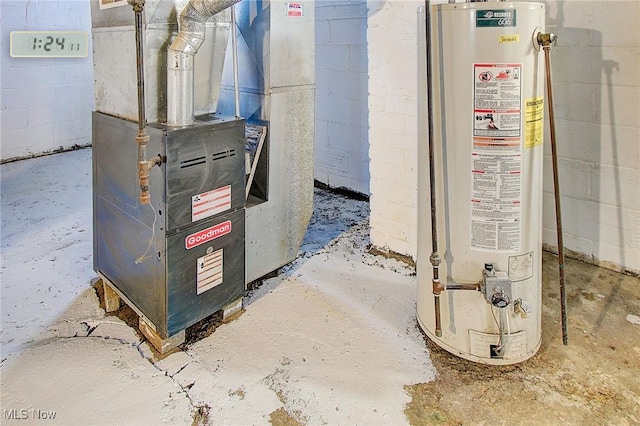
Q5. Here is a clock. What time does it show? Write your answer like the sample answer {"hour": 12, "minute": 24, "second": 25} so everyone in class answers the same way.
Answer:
{"hour": 1, "minute": 24, "second": 11}
